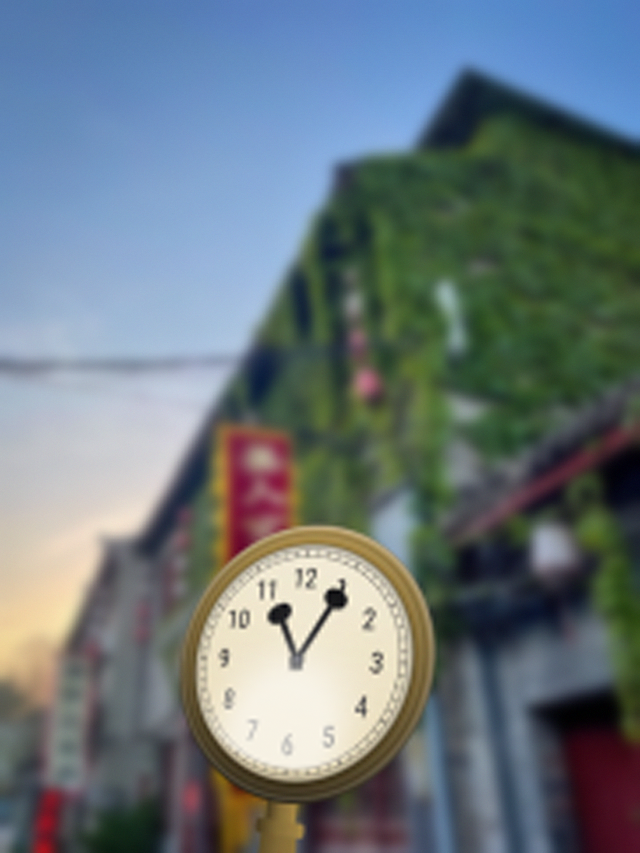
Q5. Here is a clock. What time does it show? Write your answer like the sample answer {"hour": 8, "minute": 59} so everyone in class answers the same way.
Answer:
{"hour": 11, "minute": 5}
